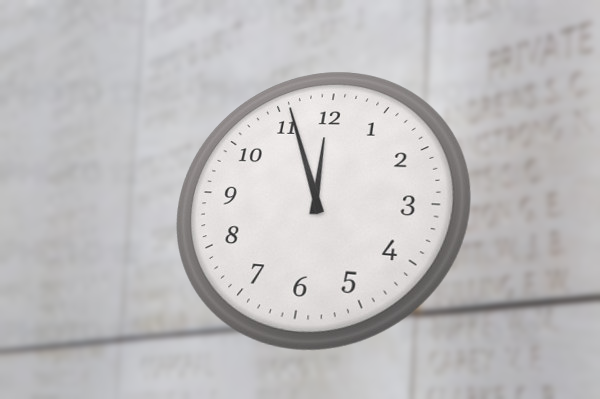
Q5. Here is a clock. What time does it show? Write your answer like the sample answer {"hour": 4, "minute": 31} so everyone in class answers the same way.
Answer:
{"hour": 11, "minute": 56}
